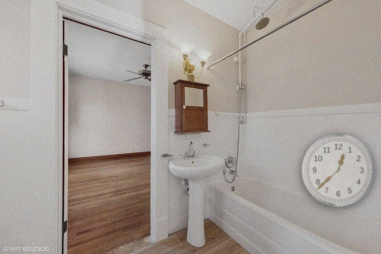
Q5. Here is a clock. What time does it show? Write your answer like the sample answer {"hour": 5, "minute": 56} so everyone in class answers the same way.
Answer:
{"hour": 12, "minute": 38}
